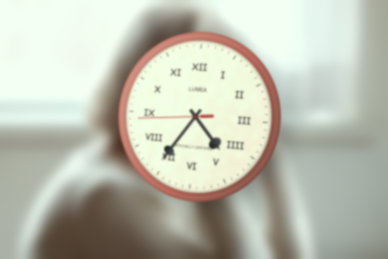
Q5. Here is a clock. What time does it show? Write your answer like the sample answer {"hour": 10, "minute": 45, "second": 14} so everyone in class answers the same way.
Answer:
{"hour": 4, "minute": 35, "second": 44}
